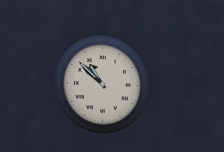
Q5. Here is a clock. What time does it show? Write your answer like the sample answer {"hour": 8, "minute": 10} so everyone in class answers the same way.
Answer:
{"hour": 10, "minute": 52}
